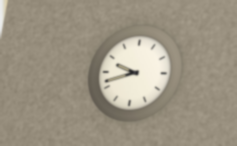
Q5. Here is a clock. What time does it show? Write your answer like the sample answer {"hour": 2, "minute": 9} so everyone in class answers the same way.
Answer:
{"hour": 9, "minute": 42}
